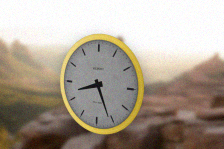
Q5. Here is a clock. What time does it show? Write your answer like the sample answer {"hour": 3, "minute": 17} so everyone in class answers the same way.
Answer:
{"hour": 8, "minute": 26}
